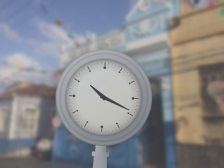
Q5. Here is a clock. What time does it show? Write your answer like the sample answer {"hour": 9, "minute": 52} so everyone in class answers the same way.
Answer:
{"hour": 10, "minute": 19}
